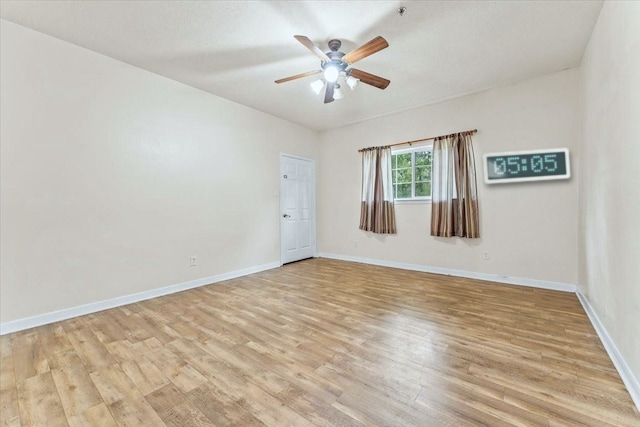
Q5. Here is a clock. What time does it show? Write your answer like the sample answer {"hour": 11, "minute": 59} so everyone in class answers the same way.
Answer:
{"hour": 5, "minute": 5}
